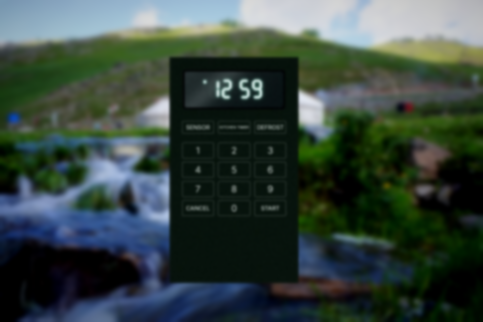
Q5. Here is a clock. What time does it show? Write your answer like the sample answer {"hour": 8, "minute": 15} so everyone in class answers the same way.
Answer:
{"hour": 12, "minute": 59}
